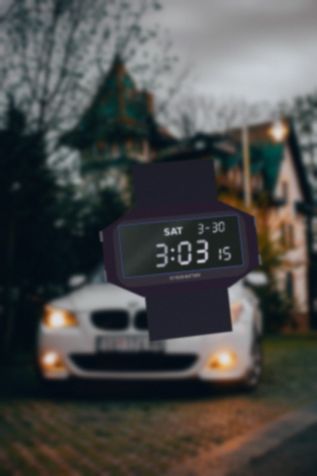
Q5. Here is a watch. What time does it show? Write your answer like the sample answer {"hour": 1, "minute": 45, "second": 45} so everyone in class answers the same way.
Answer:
{"hour": 3, "minute": 3, "second": 15}
